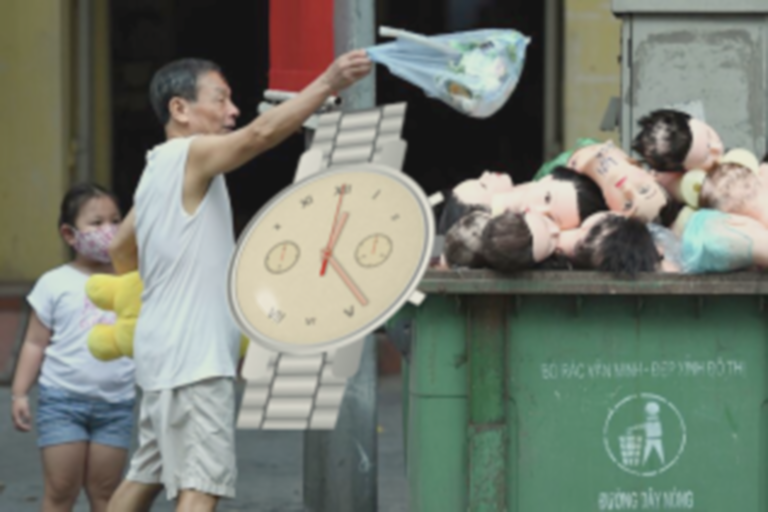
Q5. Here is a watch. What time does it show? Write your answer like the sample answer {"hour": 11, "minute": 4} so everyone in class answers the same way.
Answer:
{"hour": 12, "minute": 23}
